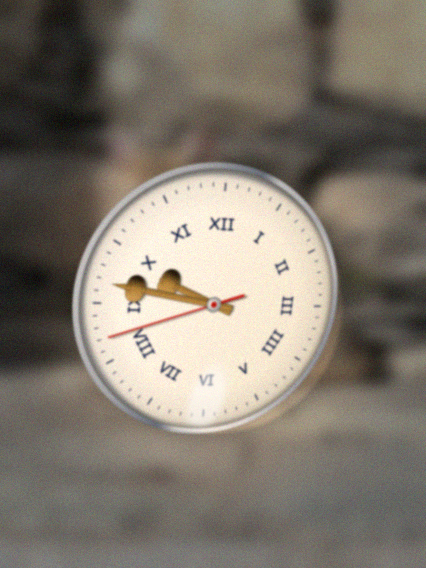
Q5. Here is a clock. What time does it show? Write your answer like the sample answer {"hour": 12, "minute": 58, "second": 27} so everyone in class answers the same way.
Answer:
{"hour": 9, "minute": 46, "second": 42}
